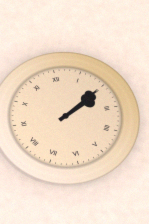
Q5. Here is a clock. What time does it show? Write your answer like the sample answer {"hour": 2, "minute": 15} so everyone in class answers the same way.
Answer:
{"hour": 2, "minute": 10}
